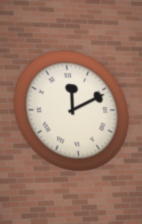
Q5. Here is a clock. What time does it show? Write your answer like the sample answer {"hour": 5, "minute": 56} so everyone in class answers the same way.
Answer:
{"hour": 12, "minute": 11}
